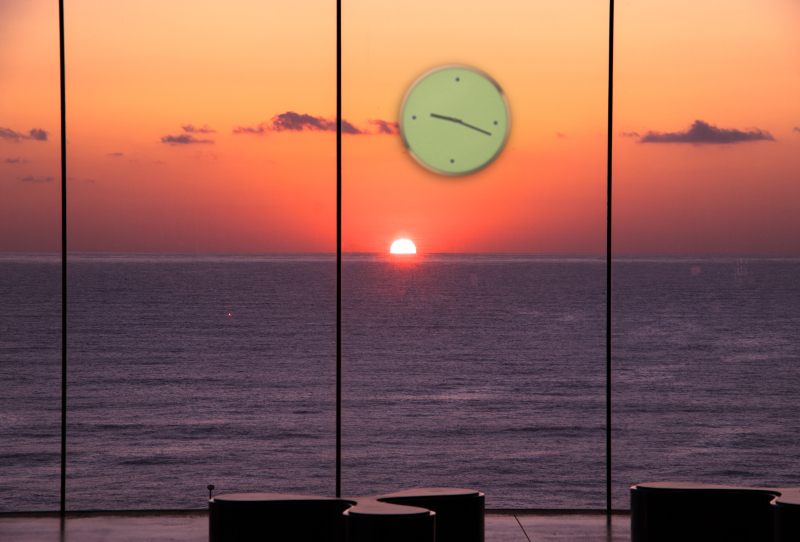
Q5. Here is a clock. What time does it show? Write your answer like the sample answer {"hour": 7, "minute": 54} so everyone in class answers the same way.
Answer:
{"hour": 9, "minute": 18}
